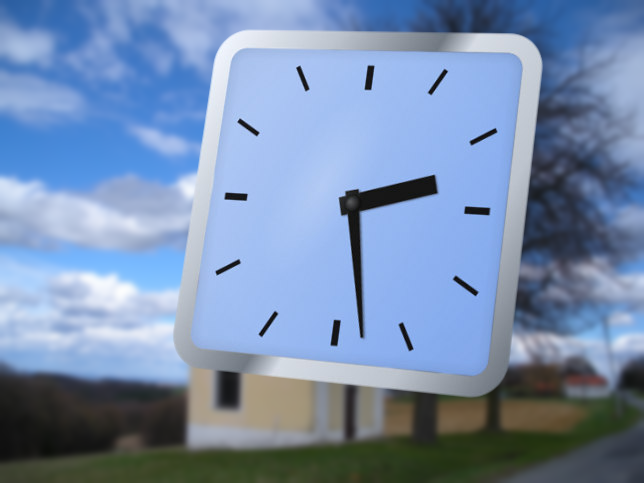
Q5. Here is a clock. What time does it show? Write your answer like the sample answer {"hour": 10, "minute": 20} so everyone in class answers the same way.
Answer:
{"hour": 2, "minute": 28}
